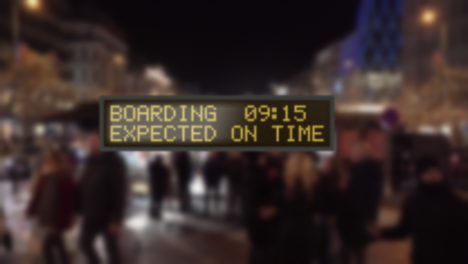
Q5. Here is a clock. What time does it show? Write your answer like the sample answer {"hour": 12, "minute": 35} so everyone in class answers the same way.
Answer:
{"hour": 9, "minute": 15}
